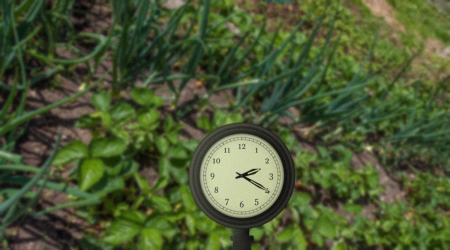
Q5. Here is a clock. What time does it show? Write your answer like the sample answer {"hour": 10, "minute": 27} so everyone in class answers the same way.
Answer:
{"hour": 2, "minute": 20}
